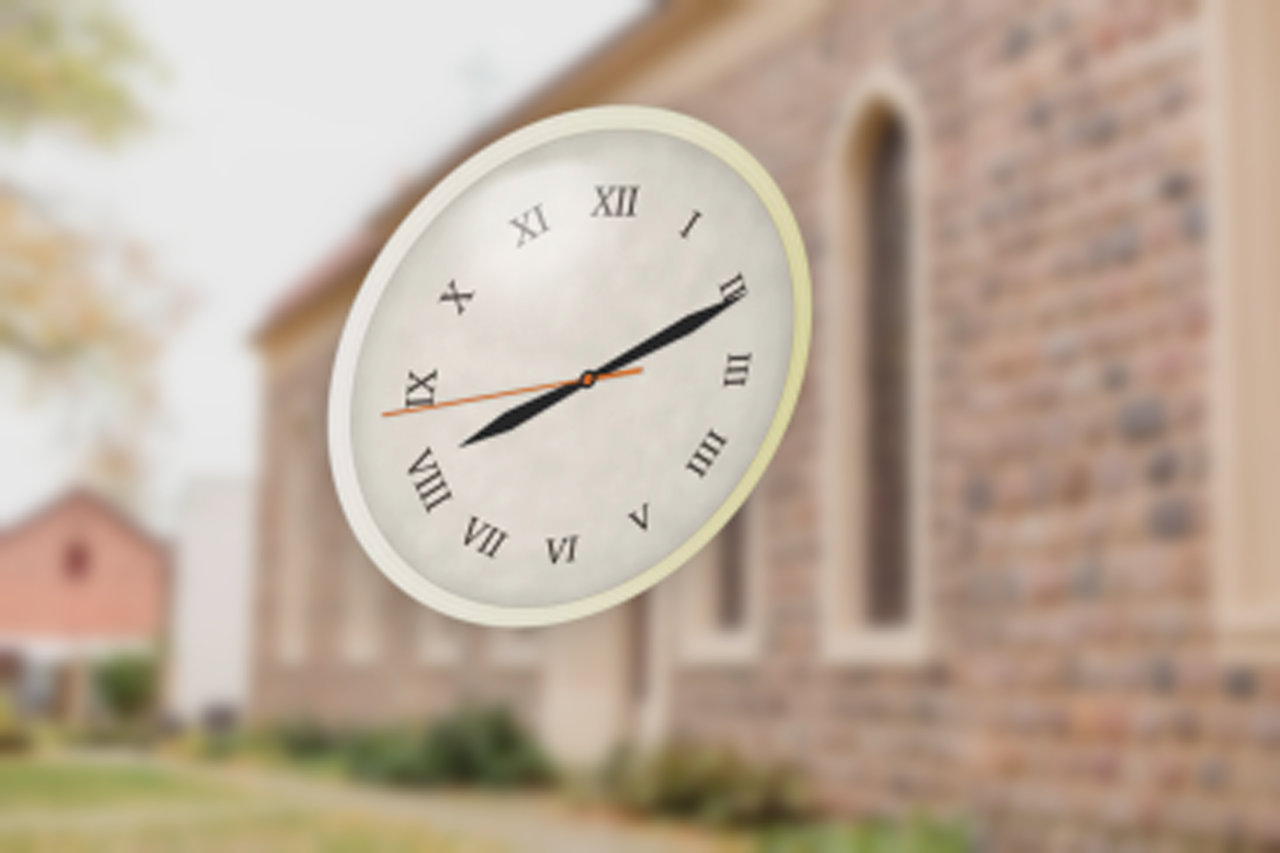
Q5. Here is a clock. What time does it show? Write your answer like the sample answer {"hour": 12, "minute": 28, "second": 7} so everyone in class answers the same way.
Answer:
{"hour": 8, "minute": 10, "second": 44}
